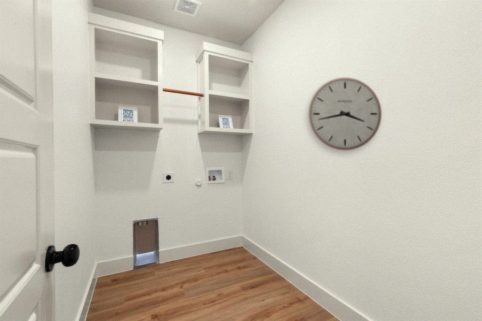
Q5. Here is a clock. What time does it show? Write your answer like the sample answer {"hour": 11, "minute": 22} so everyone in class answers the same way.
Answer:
{"hour": 3, "minute": 43}
